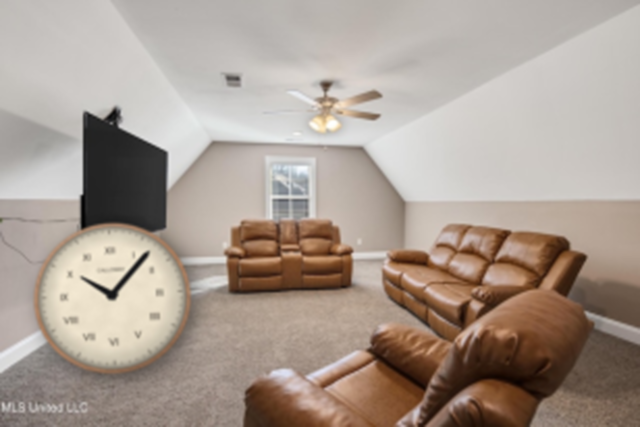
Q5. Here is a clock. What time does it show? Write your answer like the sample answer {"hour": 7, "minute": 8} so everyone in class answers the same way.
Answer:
{"hour": 10, "minute": 7}
